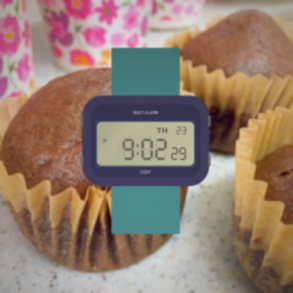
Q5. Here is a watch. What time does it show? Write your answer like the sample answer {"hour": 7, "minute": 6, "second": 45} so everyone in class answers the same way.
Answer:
{"hour": 9, "minute": 2, "second": 29}
